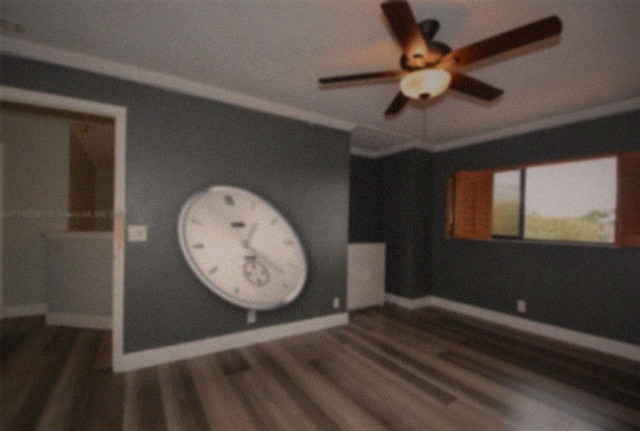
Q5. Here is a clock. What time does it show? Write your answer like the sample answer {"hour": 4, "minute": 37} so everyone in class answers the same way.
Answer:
{"hour": 1, "minute": 23}
